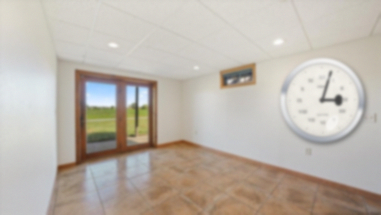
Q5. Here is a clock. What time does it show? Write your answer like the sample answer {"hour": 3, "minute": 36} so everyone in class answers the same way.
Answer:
{"hour": 3, "minute": 3}
